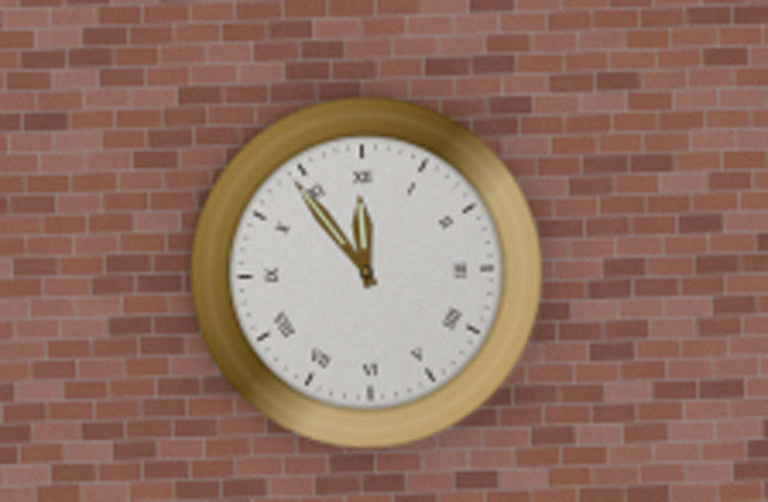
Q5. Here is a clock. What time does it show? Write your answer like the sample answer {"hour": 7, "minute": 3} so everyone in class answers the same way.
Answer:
{"hour": 11, "minute": 54}
